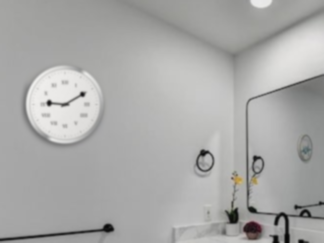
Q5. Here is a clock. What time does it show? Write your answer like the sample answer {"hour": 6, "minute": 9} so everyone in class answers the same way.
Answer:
{"hour": 9, "minute": 10}
